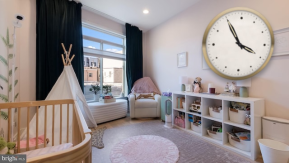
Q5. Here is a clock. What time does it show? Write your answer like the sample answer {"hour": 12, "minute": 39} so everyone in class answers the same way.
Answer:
{"hour": 3, "minute": 55}
